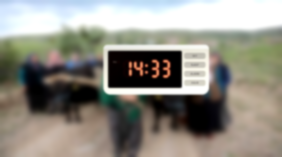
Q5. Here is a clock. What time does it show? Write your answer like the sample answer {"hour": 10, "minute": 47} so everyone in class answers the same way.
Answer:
{"hour": 14, "minute": 33}
